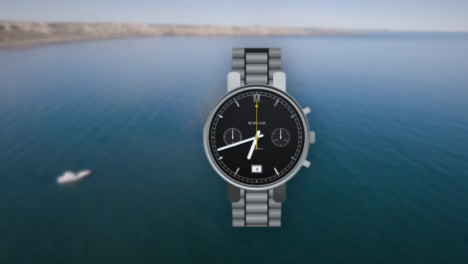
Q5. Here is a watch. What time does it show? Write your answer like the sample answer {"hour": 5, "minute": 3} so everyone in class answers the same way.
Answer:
{"hour": 6, "minute": 42}
